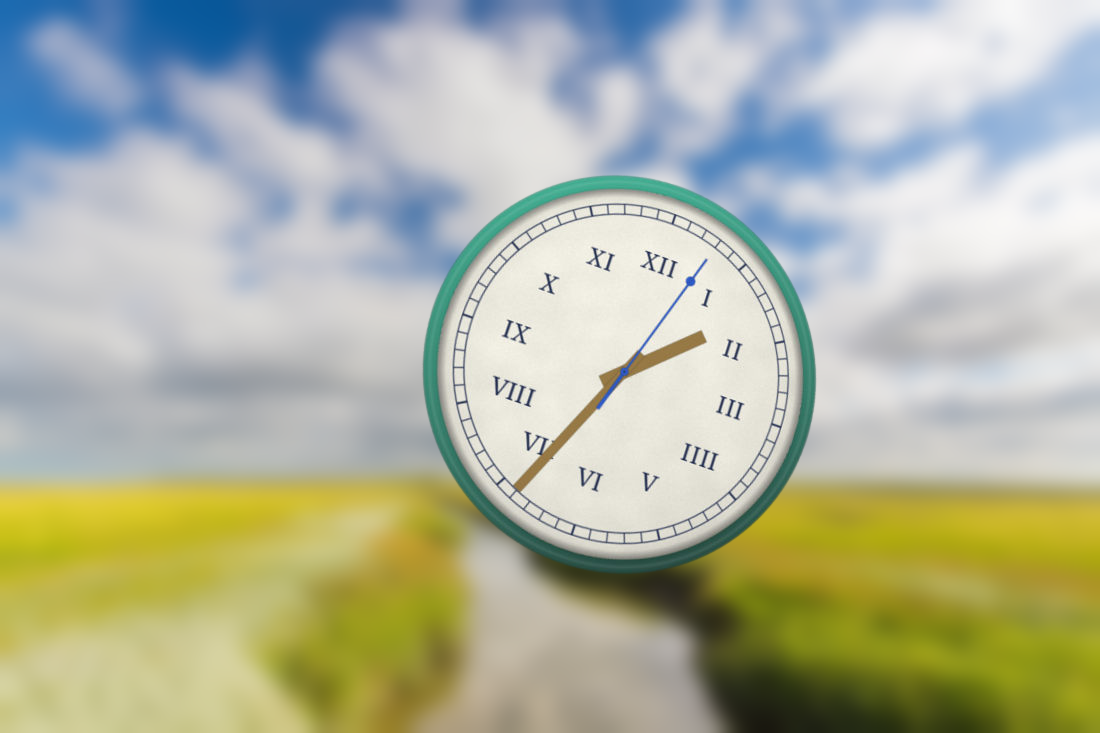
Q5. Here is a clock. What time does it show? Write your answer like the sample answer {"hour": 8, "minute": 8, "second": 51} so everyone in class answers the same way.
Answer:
{"hour": 1, "minute": 34, "second": 3}
